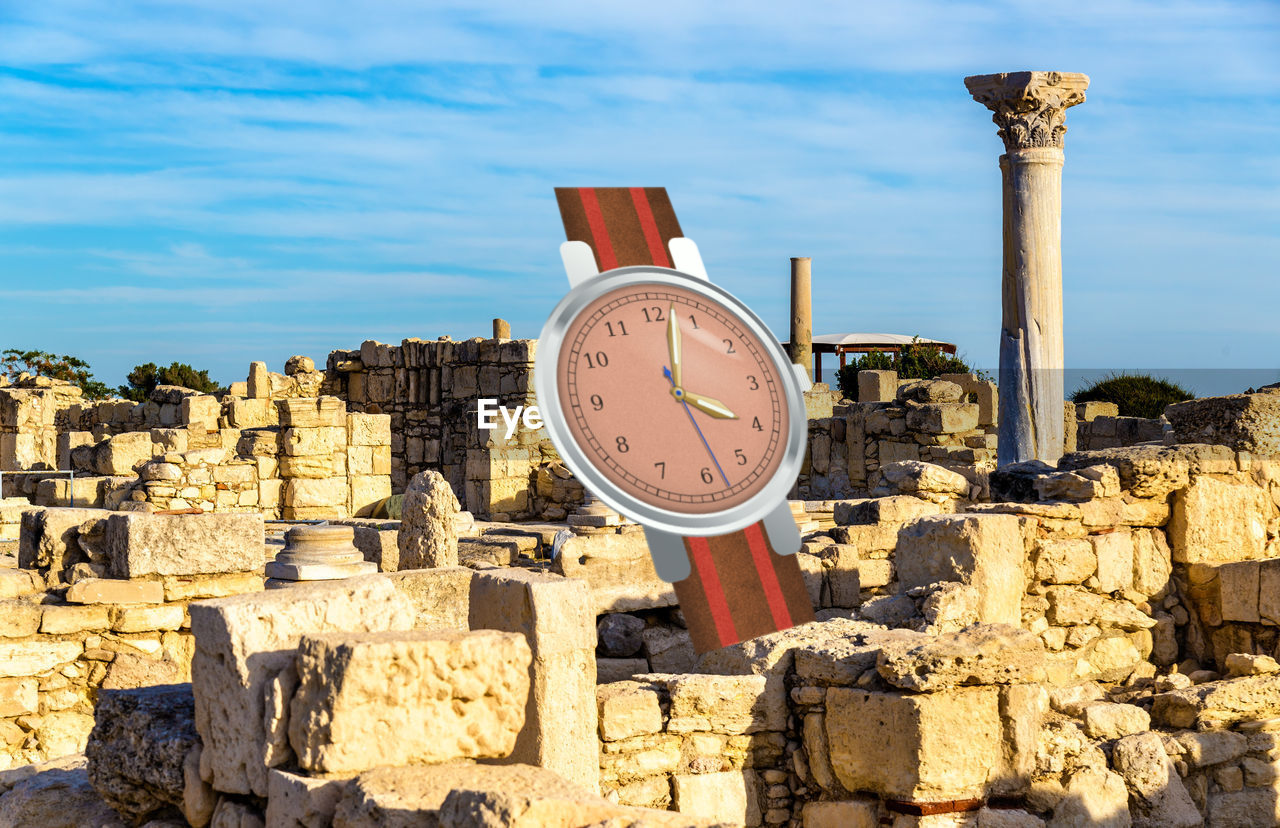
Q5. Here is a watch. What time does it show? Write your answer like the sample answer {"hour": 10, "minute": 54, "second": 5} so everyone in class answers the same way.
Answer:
{"hour": 4, "minute": 2, "second": 28}
